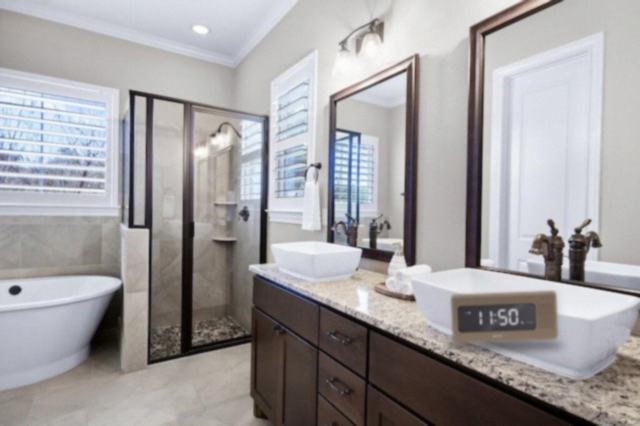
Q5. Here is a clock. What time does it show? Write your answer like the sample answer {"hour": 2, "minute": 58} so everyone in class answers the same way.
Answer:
{"hour": 11, "minute": 50}
